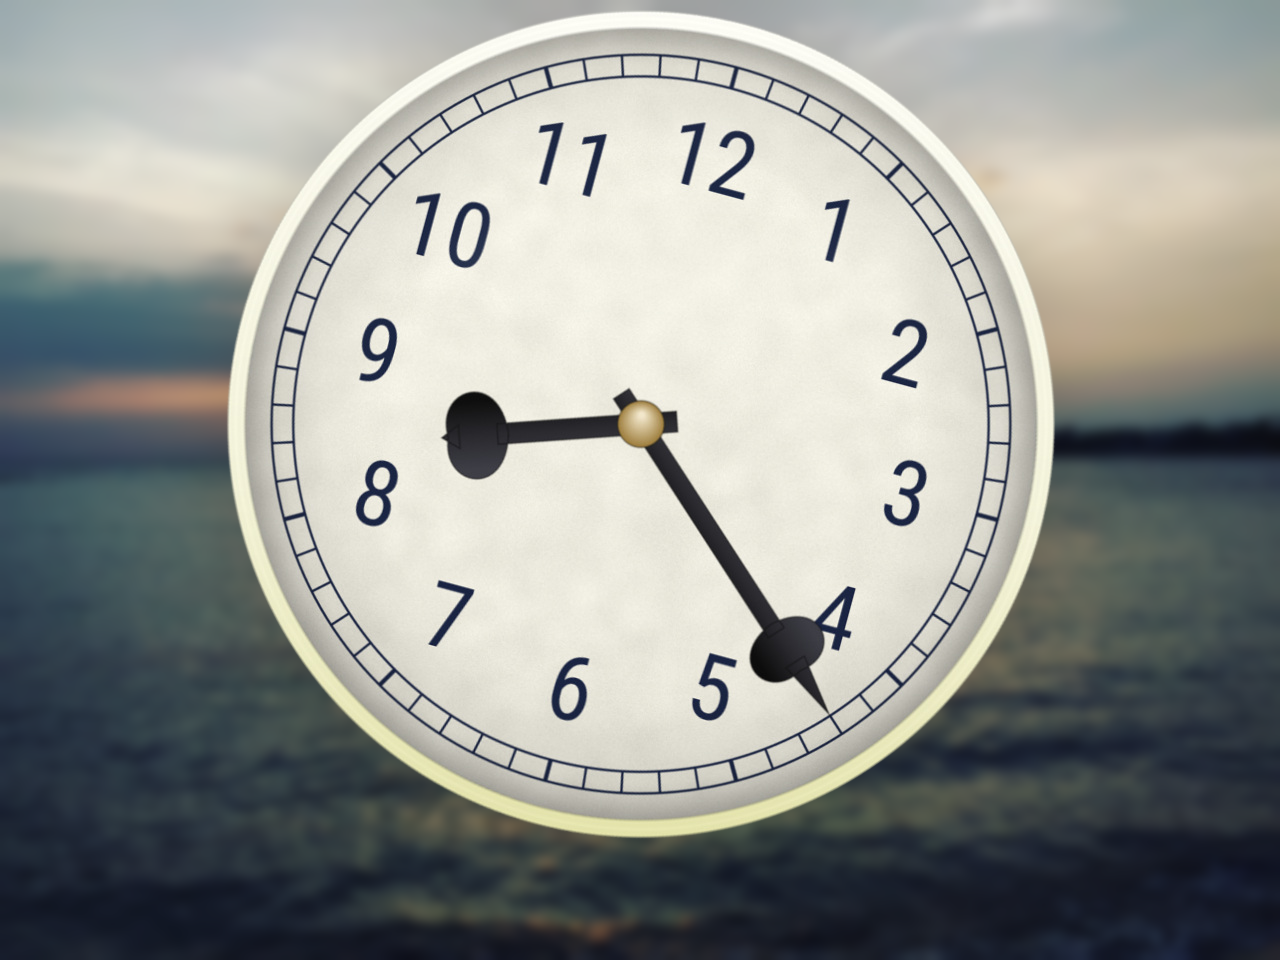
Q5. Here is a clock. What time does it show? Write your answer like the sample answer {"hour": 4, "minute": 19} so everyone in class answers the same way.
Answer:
{"hour": 8, "minute": 22}
